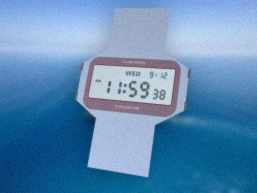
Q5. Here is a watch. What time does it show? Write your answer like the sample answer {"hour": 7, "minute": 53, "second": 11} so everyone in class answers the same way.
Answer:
{"hour": 11, "minute": 59, "second": 38}
